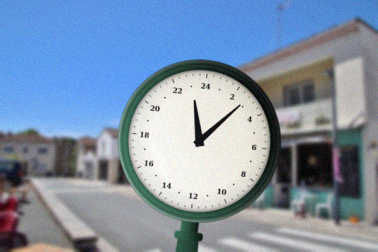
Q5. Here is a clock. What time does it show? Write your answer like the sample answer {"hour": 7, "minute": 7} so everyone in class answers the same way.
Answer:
{"hour": 23, "minute": 7}
